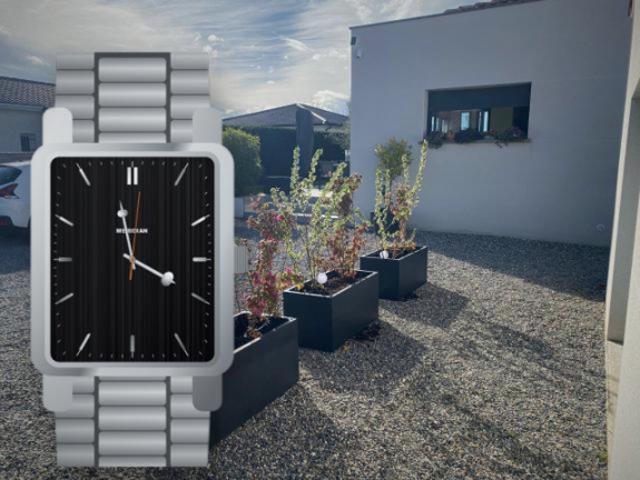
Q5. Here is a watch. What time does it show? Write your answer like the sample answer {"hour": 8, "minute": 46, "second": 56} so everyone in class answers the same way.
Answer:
{"hour": 3, "minute": 58, "second": 1}
